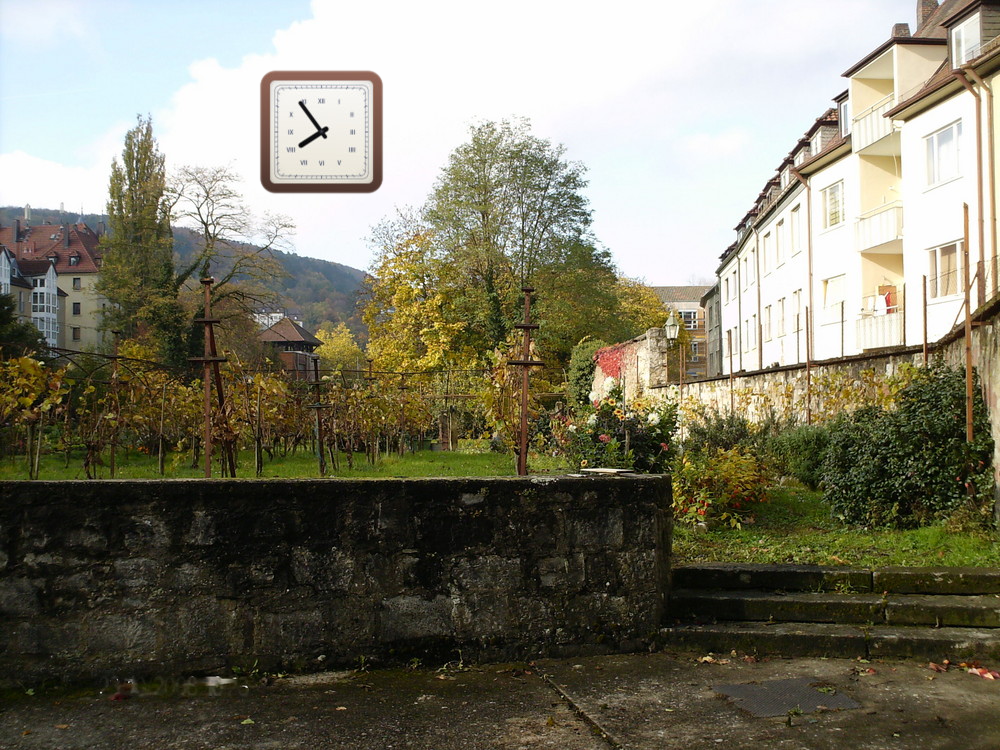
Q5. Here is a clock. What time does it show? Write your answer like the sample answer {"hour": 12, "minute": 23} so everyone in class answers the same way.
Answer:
{"hour": 7, "minute": 54}
